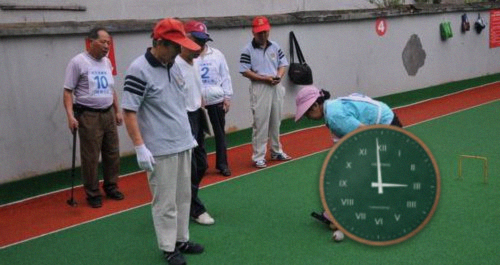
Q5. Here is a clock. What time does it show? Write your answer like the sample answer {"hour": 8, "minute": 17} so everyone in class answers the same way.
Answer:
{"hour": 2, "minute": 59}
